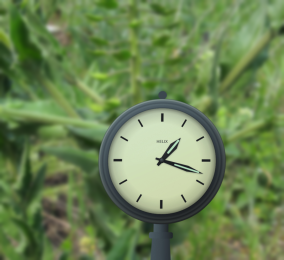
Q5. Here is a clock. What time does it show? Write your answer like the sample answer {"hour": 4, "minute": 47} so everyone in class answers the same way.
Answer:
{"hour": 1, "minute": 18}
